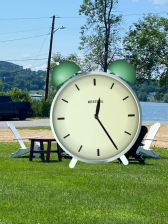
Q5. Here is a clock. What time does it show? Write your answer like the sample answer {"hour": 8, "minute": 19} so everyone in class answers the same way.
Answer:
{"hour": 12, "minute": 25}
